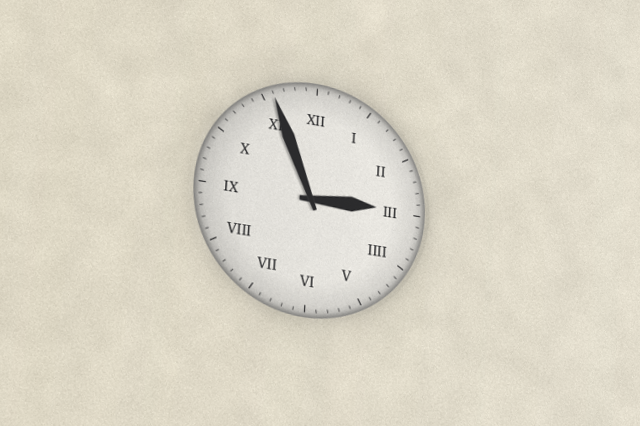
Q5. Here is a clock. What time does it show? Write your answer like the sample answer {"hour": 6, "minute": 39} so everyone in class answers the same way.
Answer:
{"hour": 2, "minute": 56}
